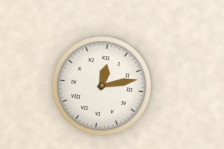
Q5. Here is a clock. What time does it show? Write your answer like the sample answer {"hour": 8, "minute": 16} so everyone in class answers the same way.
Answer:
{"hour": 12, "minute": 12}
